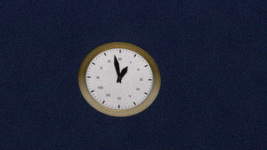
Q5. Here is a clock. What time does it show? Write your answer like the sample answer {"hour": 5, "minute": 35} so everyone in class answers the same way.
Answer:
{"hour": 12, "minute": 58}
